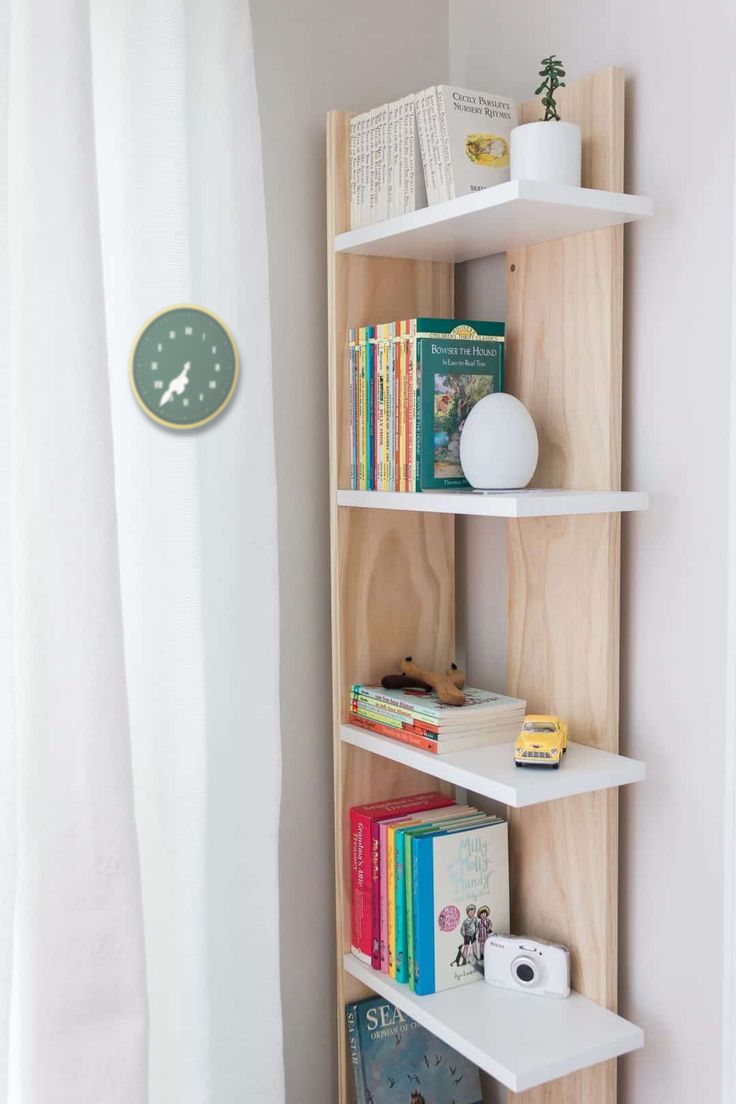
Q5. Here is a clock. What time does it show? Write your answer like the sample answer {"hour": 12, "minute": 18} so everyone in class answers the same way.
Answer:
{"hour": 6, "minute": 36}
